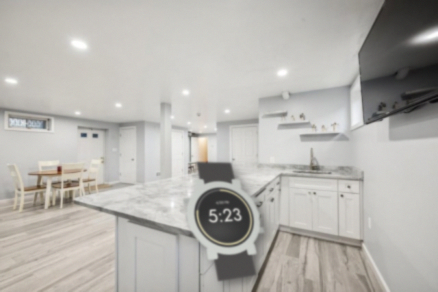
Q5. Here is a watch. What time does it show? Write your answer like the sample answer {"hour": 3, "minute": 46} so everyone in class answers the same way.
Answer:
{"hour": 5, "minute": 23}
